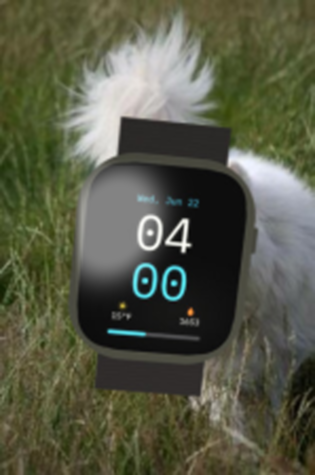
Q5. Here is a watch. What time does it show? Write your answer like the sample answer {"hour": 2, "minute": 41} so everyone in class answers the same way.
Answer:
{"hour": 4, "minute": 0}
